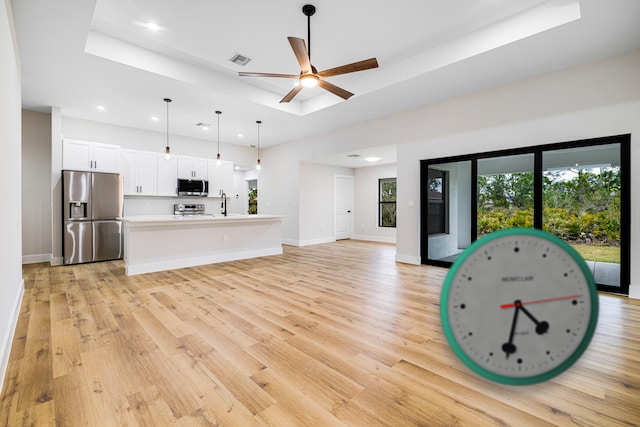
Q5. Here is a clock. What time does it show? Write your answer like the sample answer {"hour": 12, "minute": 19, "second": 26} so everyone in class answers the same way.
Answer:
{"hour": 4, "minute": 32, "second": 14}
